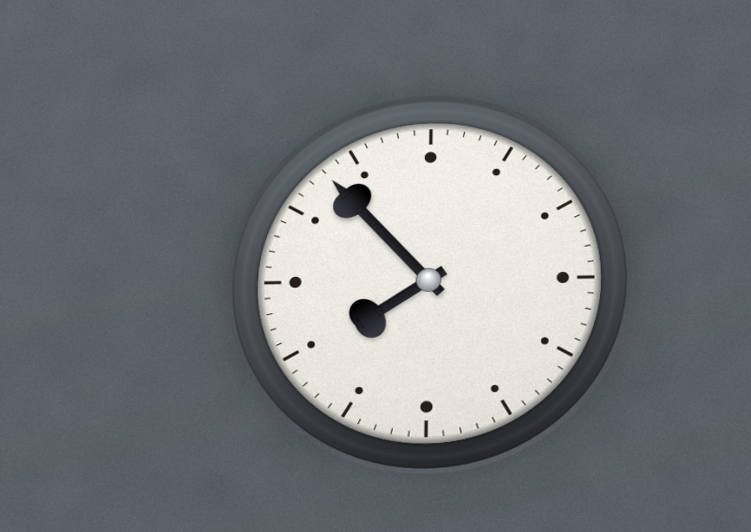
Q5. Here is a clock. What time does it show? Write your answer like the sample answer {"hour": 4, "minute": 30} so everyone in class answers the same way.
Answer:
{"hour": 7, "minute": 53}
